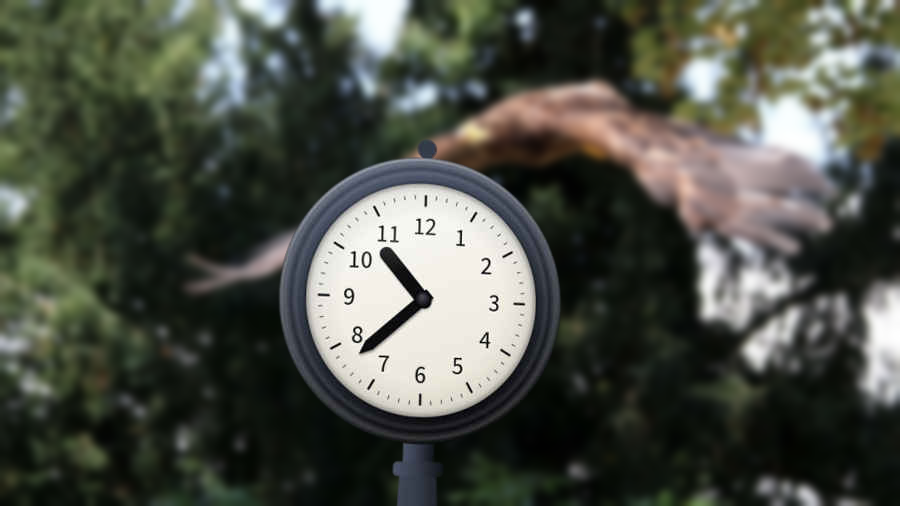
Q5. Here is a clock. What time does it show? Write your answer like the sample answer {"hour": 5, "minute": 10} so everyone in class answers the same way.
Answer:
{"hour": 10, "minute": 38}
